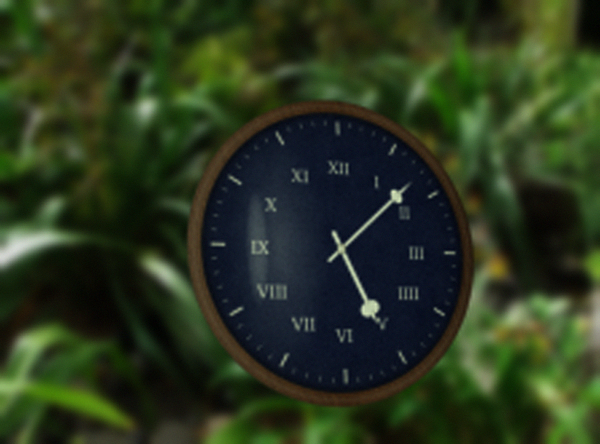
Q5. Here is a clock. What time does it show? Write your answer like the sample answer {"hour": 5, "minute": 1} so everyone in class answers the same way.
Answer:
{"hour": 5, "minute": 8}
